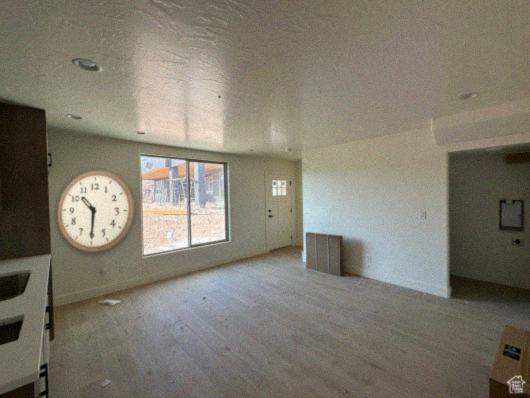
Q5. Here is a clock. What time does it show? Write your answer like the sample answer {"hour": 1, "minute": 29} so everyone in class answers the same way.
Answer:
{"hour": 10, "minute": 30}
